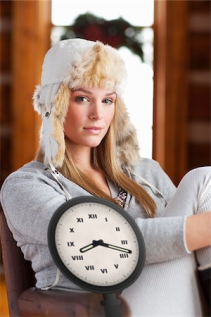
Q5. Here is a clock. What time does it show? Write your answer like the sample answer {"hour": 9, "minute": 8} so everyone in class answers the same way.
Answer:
{"hour": 8, "minute": 18}
